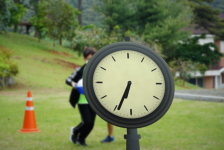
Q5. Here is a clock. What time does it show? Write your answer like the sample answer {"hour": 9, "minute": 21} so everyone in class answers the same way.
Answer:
{"hour": 6, "minute": 34}
